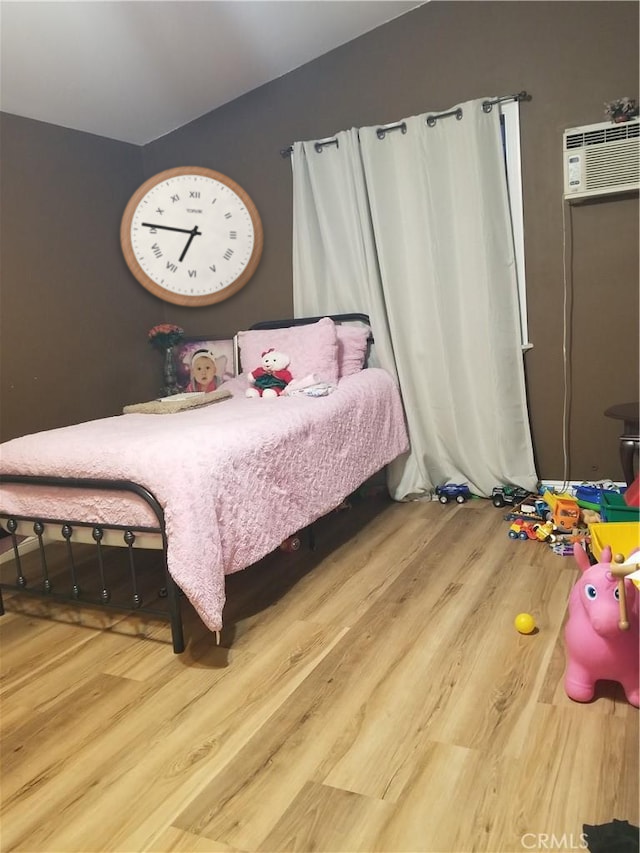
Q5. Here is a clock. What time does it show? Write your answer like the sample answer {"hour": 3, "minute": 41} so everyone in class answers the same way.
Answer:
{"hour": 6, "minute": 46}
